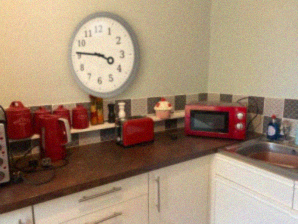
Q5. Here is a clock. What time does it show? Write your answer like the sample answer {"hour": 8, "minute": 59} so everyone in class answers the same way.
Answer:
{"hour": 3, "minute": 46}
